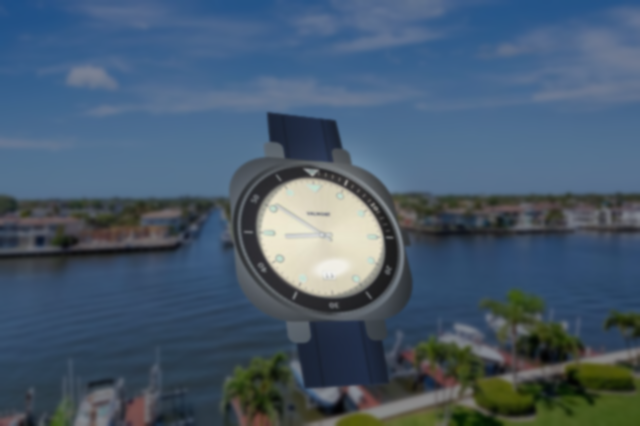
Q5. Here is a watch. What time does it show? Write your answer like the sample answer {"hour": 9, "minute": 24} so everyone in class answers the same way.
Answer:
{"hour": 8, "minute": 51}
